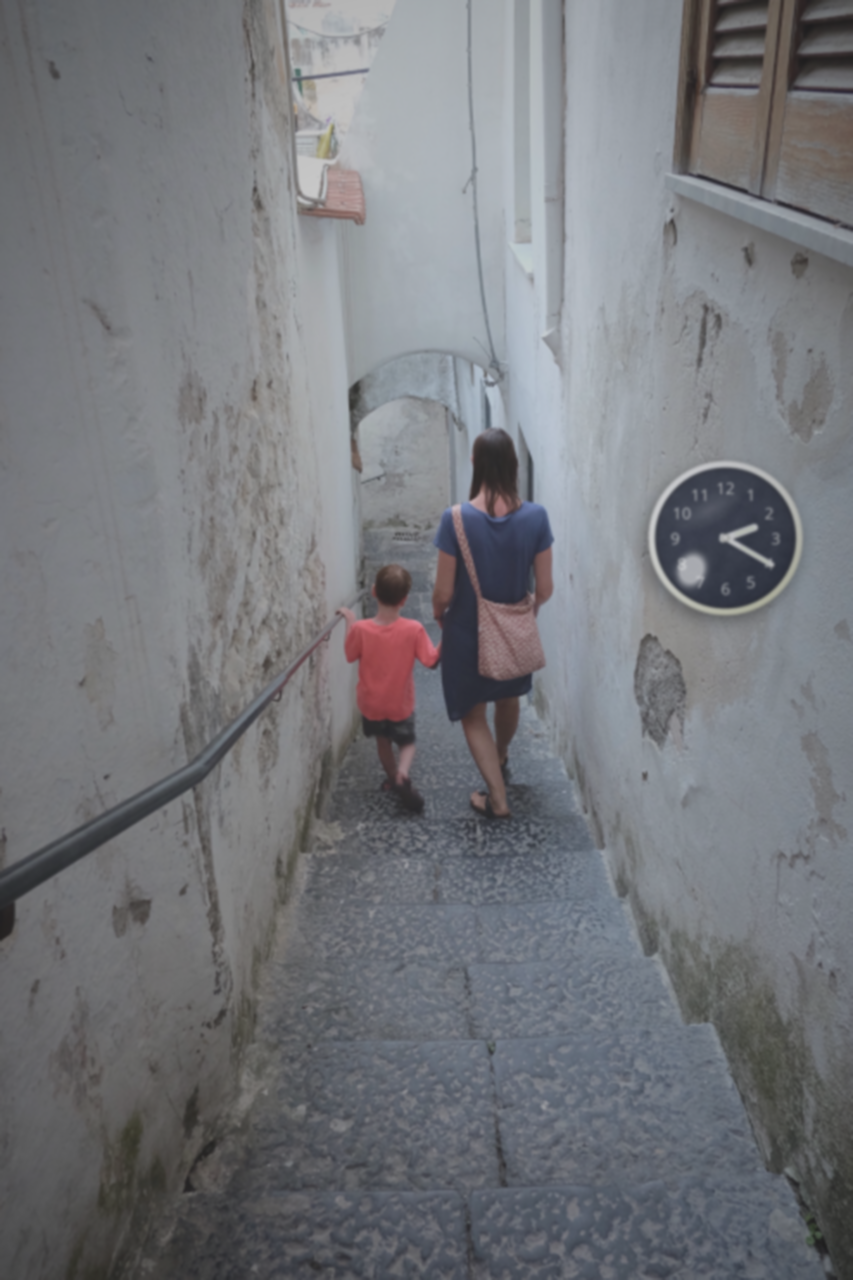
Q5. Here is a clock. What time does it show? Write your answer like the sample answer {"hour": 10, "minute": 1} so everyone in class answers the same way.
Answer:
{"hour": 2, "minute": 20}
